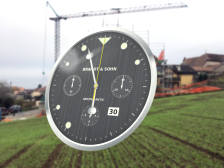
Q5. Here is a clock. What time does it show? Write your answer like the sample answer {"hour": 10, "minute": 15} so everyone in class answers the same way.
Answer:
{"hour": 5, "minute": 56}
